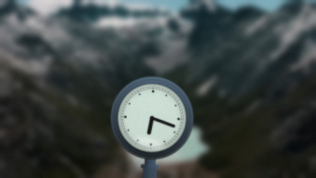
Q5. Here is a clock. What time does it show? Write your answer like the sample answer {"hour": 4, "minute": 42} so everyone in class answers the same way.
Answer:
{"hour": 6, "minute": 18}
